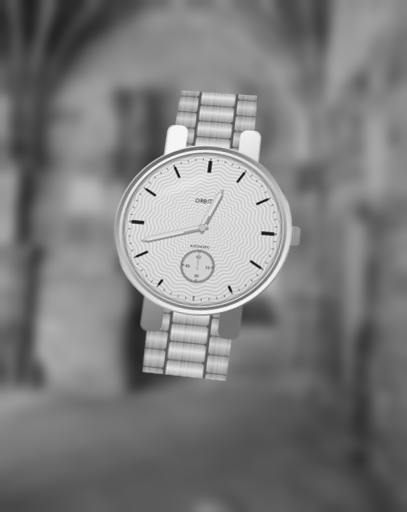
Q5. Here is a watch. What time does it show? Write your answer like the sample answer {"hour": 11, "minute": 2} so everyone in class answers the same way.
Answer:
{"hour": 12, "minute": 42}
